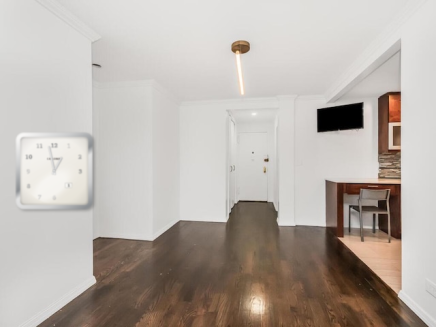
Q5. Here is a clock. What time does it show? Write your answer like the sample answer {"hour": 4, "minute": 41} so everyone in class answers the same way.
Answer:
{"hour": 12, "minute": 58}
